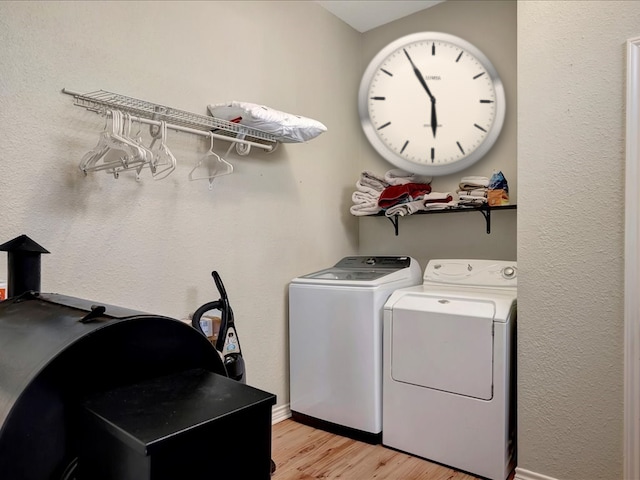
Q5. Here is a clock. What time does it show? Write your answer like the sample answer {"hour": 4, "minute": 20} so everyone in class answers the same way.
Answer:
{"hour": 5, "minute": 55}
